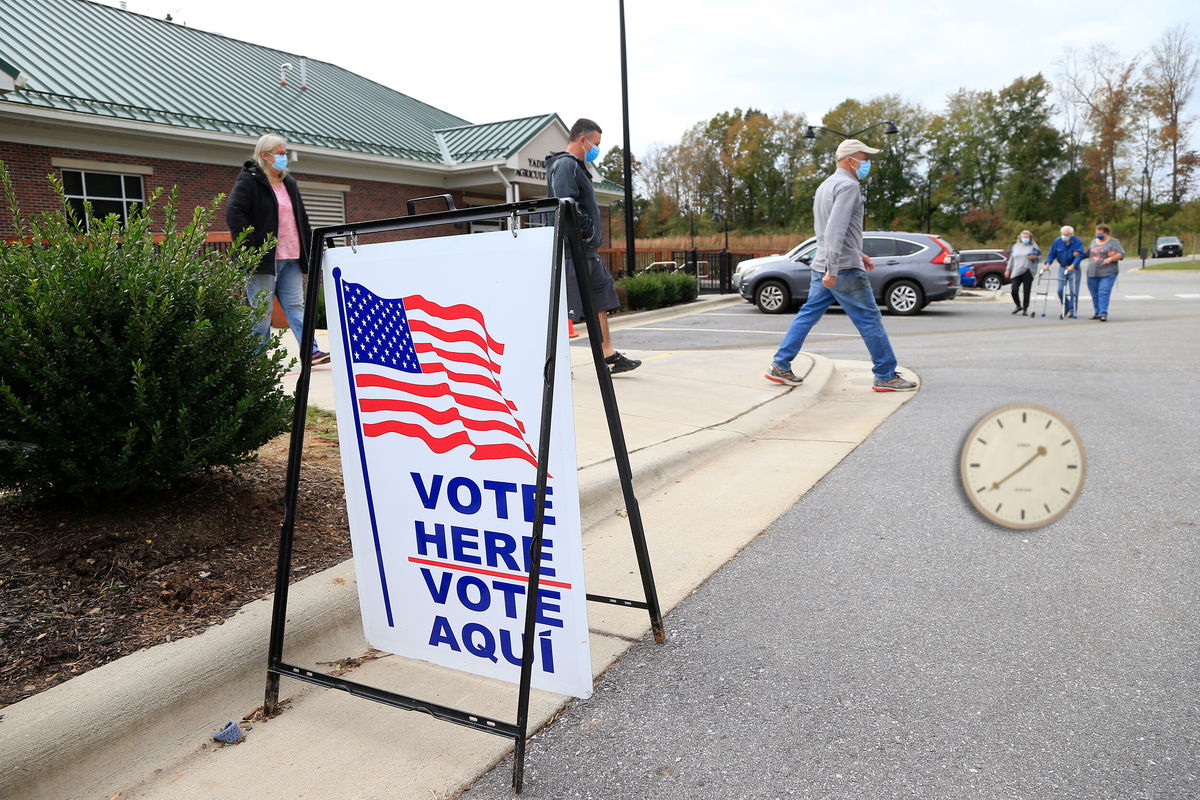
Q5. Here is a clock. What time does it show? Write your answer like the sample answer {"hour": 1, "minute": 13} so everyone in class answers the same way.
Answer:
{"hour": 1, "minute": 39}
